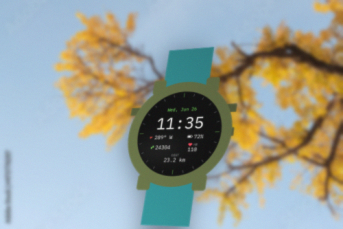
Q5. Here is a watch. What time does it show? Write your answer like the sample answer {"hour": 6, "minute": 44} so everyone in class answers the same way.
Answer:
{"hour": 11, "minute": 35}
